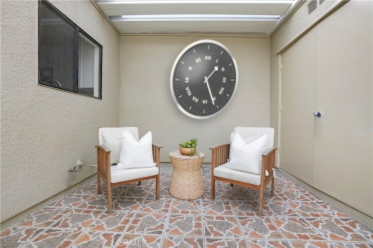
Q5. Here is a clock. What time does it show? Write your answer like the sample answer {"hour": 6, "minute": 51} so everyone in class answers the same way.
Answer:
{"hour": 1, "minute": 26}
